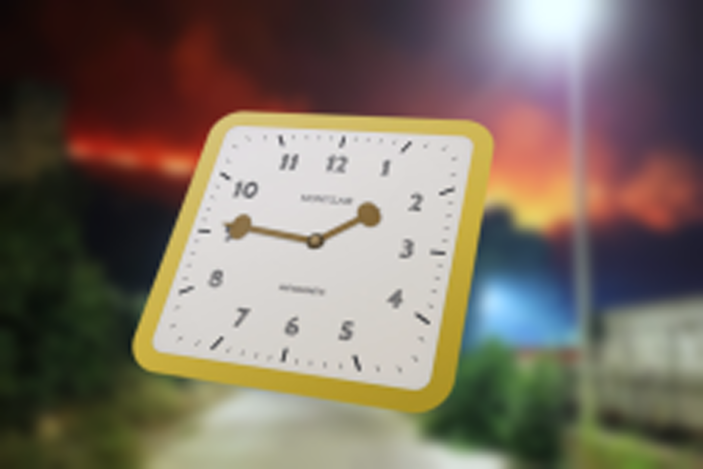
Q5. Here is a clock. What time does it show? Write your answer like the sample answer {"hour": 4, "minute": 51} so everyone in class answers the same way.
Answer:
{"hour": 1, "minute": 46}
